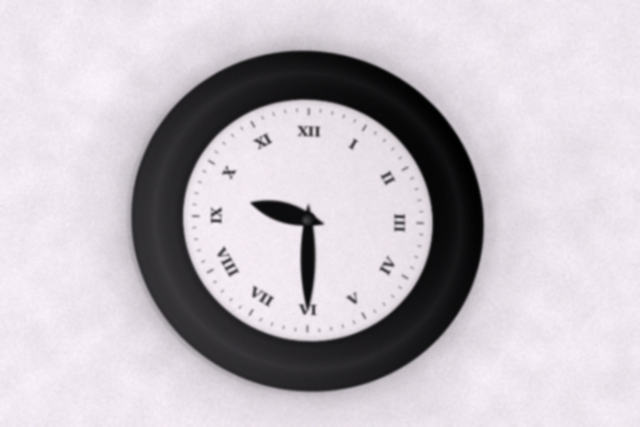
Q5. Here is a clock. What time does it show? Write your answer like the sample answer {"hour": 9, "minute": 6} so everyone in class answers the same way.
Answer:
{"hour": 9, "minute": 30}
